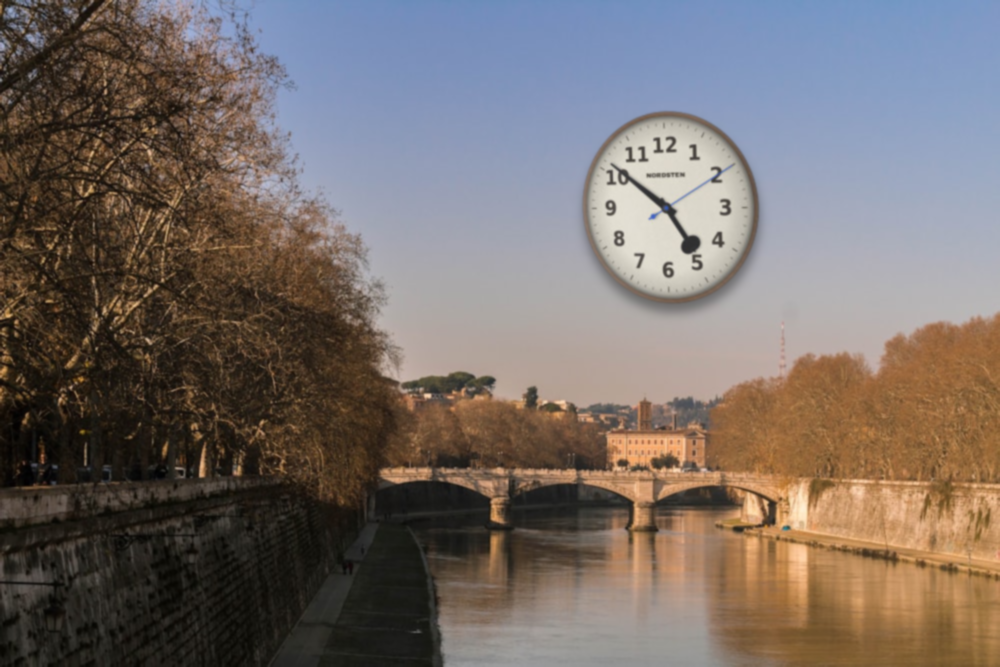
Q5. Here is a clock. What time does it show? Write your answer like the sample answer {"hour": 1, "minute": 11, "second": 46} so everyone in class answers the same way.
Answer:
{"hour": 4, "minute": 51, "second": 10}
